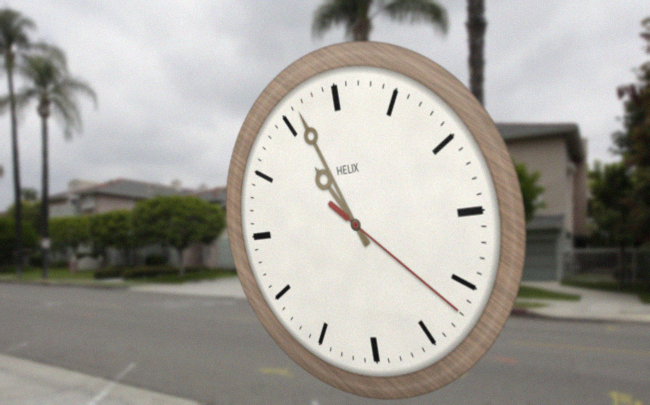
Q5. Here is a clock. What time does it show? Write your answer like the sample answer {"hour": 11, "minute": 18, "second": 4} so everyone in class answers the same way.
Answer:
{"hour": 10, "minute": 56, "second": 22}
